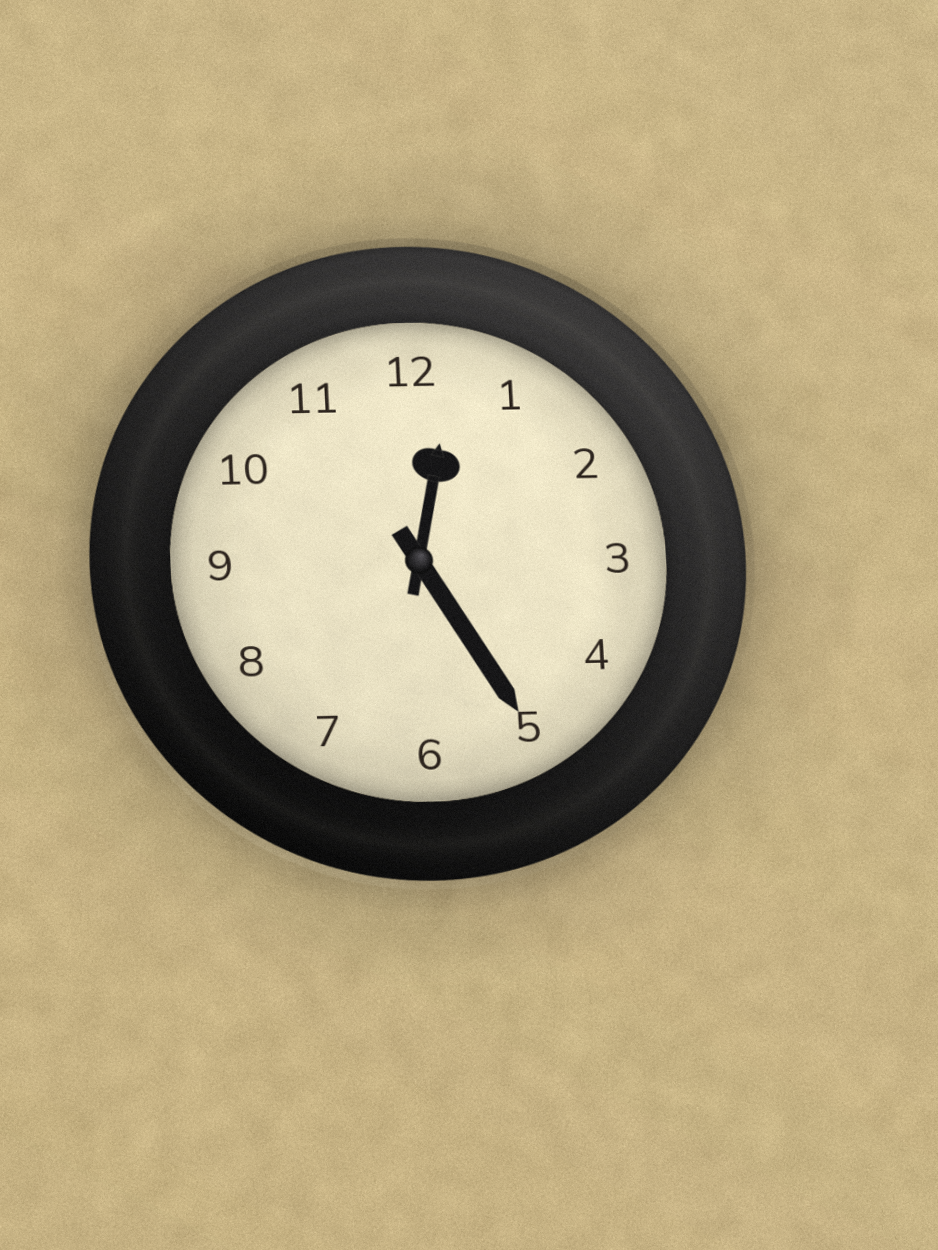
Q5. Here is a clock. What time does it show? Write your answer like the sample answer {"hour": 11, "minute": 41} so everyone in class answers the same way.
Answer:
{"hour": 12, "minute": 25}
